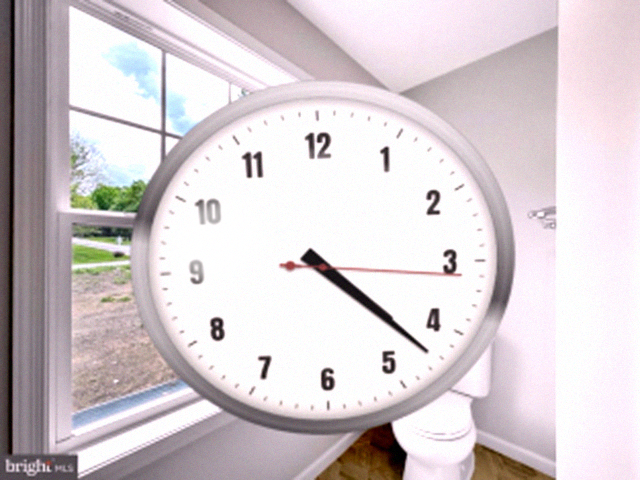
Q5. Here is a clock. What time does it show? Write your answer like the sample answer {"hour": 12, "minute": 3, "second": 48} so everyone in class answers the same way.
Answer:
{"hour": 4, "minute": 22, "second": 16}
